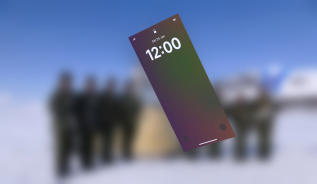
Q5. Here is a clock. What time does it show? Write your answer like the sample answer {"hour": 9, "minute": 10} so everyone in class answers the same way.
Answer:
{"hour": 12, "minute": 0}
